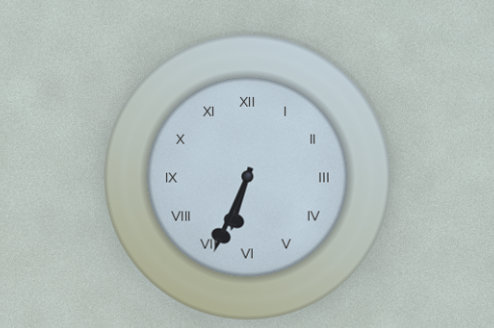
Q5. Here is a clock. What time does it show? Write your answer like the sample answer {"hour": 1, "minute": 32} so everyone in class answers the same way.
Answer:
{"hour": 6, "minute": 34}
